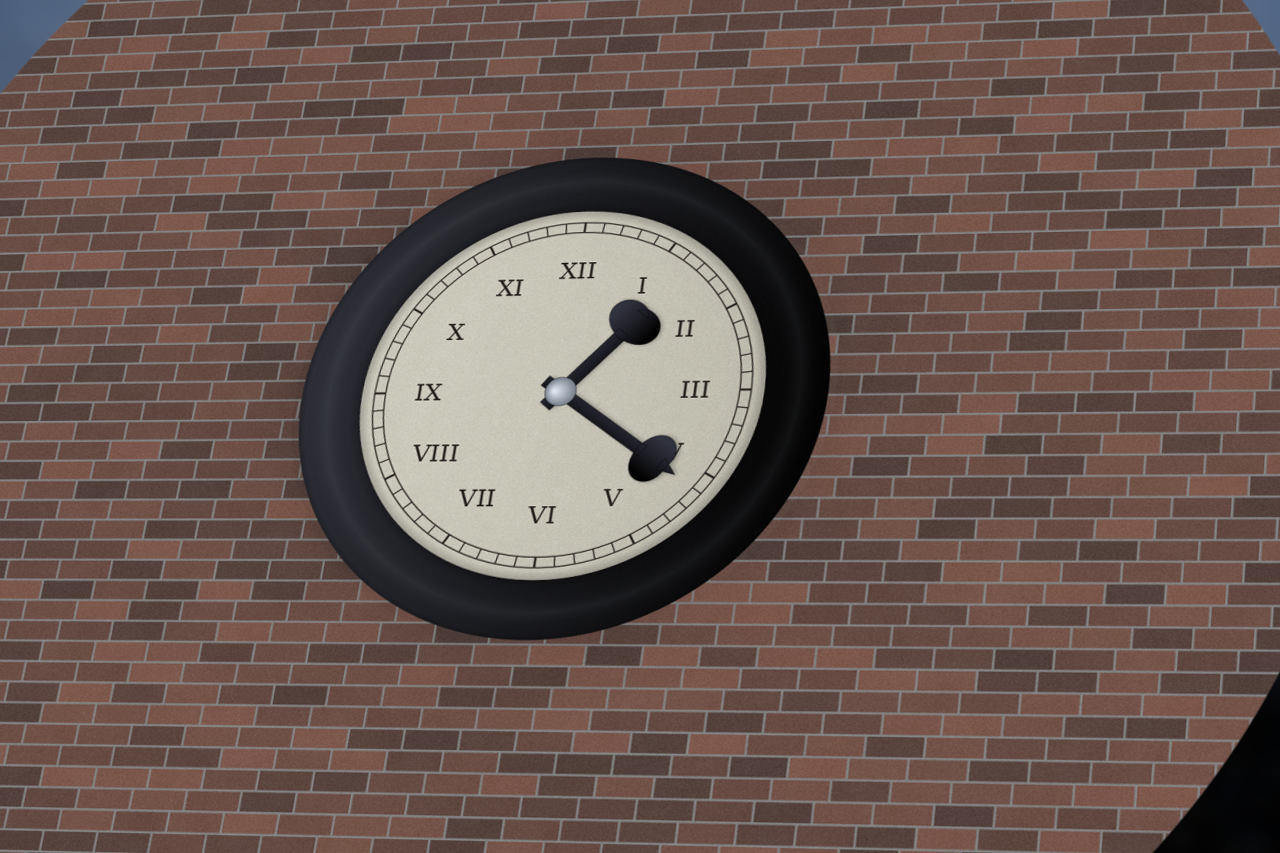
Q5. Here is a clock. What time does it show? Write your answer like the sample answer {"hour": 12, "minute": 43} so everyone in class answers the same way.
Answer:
{"hour": 1, "minute": 21}
